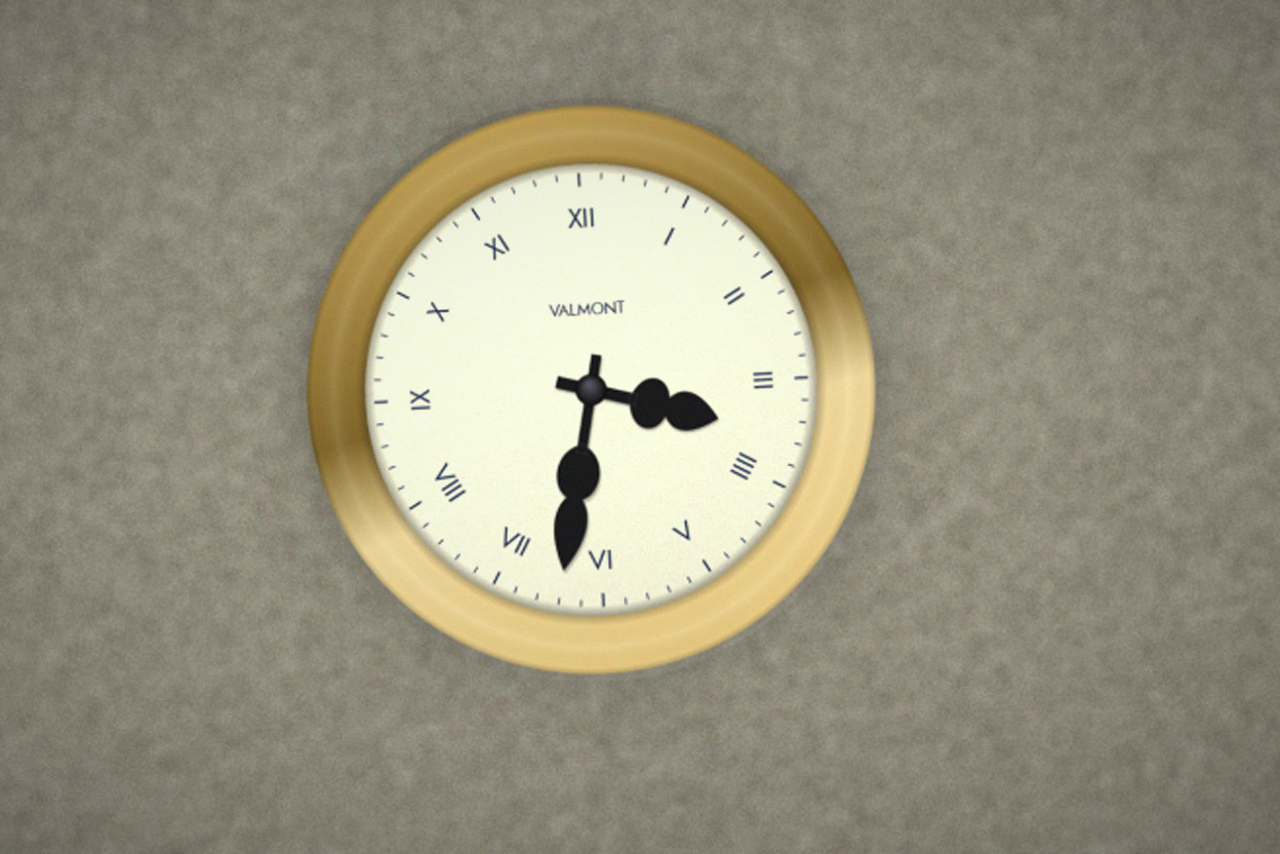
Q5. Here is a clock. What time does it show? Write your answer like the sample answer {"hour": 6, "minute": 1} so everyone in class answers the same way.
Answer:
{"hour": 3, "minute": 32}
